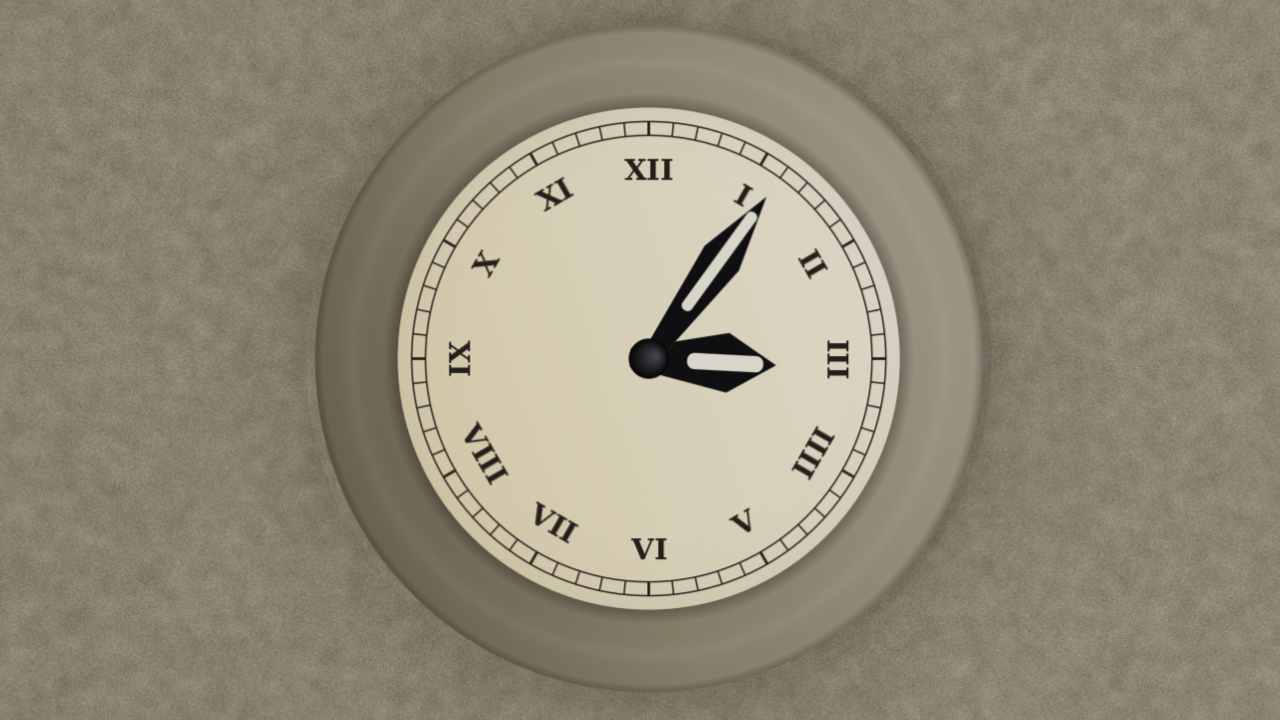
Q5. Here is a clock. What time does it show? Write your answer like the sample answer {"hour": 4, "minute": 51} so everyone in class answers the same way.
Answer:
{"hour": 3, "minute": 6}
